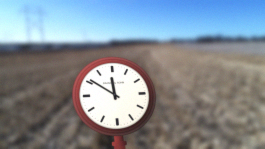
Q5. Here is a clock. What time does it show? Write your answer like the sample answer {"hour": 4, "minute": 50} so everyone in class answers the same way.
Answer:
{"hour": 11, "minute": 51}
